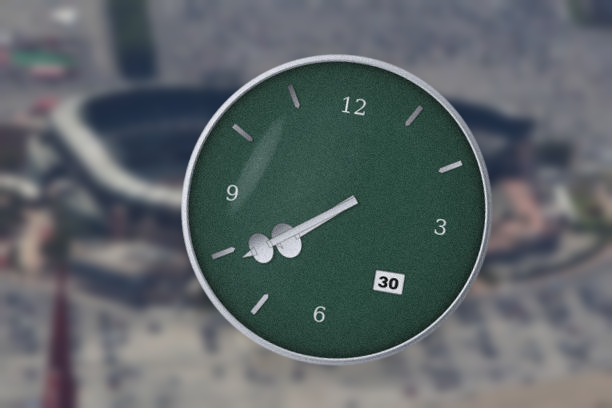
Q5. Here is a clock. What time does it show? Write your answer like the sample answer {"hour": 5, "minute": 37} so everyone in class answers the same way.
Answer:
{"hour": 7, "minute": 39}
